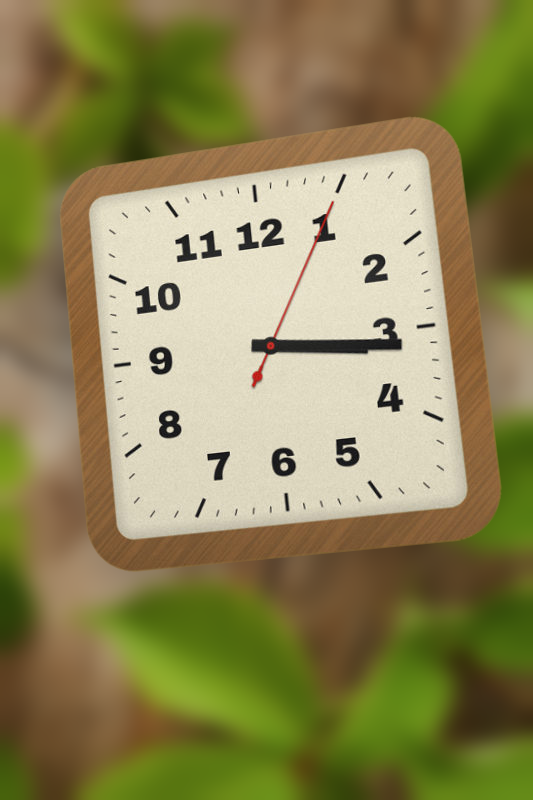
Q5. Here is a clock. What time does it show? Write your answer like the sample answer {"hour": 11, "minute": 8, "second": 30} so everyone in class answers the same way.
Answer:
{"hour": 3, "minute": 16, "second": 5}
